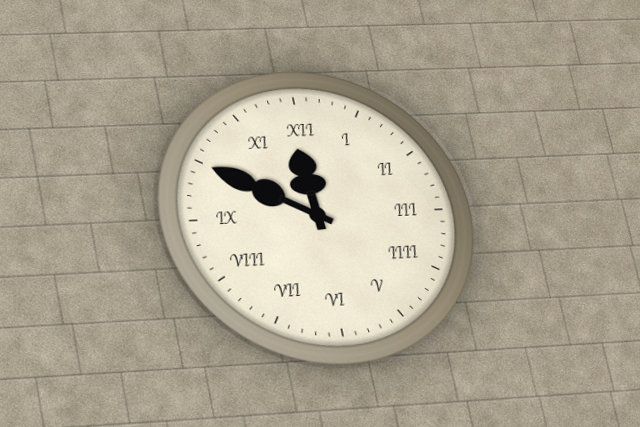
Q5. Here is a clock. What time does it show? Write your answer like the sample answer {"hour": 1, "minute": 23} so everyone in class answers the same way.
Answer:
{"hour": 11, "minute": 50}
